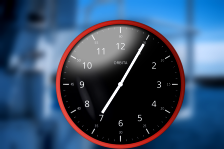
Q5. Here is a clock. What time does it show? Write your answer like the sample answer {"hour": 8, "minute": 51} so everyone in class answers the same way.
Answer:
{"hour": 7, "minute": 5}
